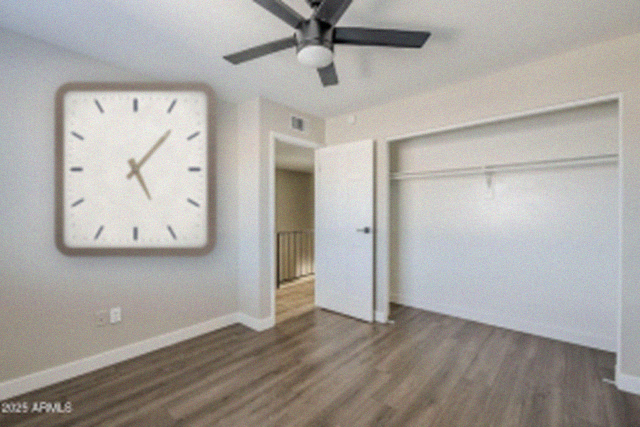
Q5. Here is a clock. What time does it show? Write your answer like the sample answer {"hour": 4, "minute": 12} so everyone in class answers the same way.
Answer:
{"hour": 5, "minute": 7}
